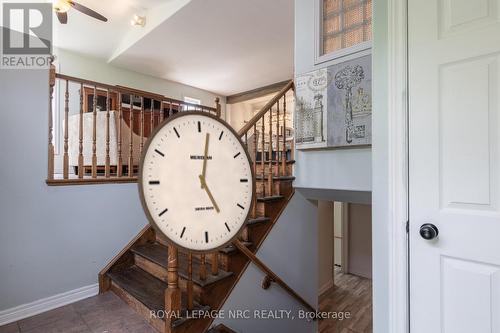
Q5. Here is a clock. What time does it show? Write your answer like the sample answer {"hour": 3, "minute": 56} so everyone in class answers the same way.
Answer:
{"hour": 5, "minute": 2}
